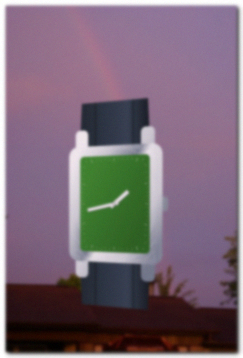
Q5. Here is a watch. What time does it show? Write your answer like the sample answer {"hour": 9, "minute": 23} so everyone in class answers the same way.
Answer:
{"hour": 1, "minute": 43}
